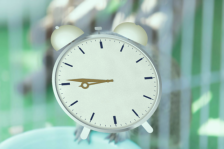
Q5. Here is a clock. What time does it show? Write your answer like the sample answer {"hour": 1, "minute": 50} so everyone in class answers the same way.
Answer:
{"hour": 8, "minute": 46}
